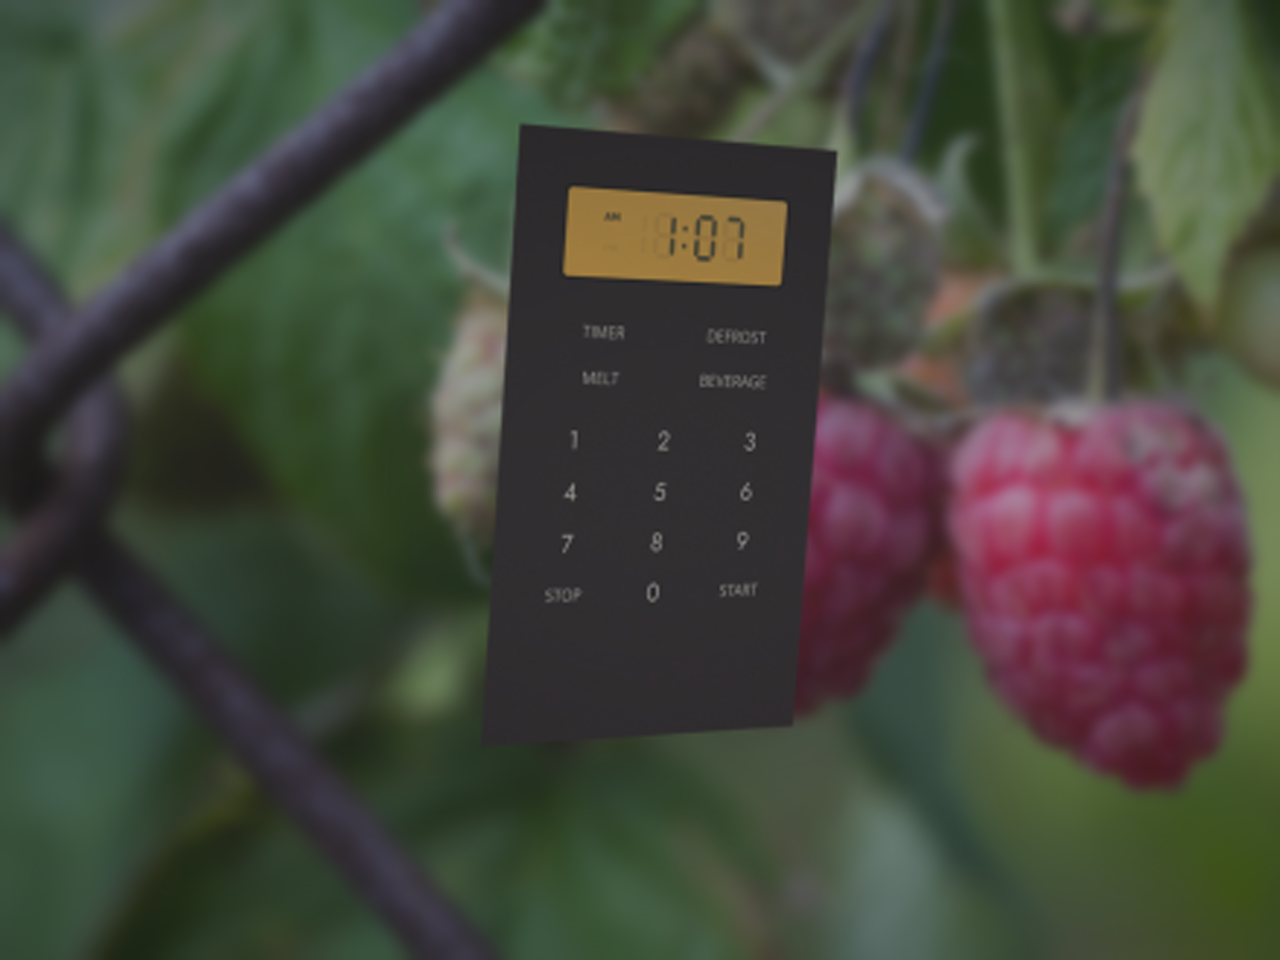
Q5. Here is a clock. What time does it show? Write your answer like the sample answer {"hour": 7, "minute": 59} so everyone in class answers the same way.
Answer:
{"hour": 1, "minute": 7}
